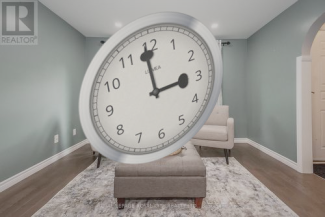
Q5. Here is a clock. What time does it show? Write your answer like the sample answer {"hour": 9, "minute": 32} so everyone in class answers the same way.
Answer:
{"hour": 2, "minute": 59}
